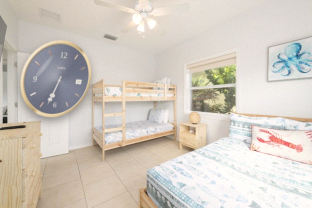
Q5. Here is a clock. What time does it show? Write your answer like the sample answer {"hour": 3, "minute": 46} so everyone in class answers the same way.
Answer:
{"hour": 6, "minute": 33}
